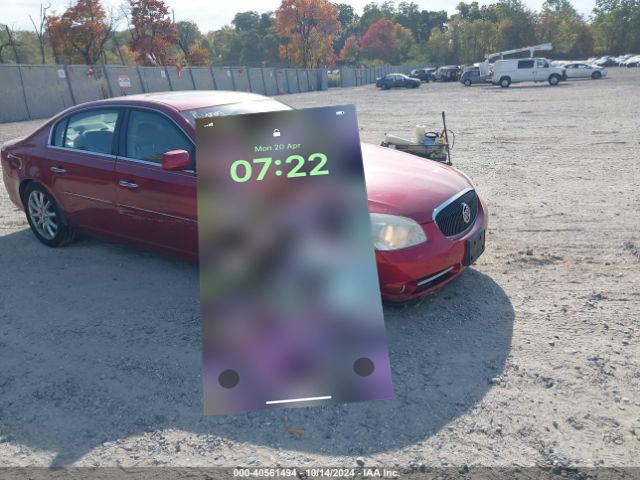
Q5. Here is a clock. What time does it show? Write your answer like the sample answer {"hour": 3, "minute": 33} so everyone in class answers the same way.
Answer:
{"hour": 7, "minute": 22}
